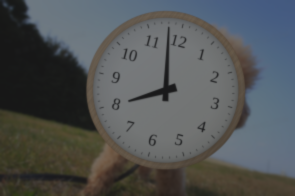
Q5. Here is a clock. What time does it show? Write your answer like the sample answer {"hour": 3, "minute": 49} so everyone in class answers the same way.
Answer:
{"hour": 7, "minute": 58}
